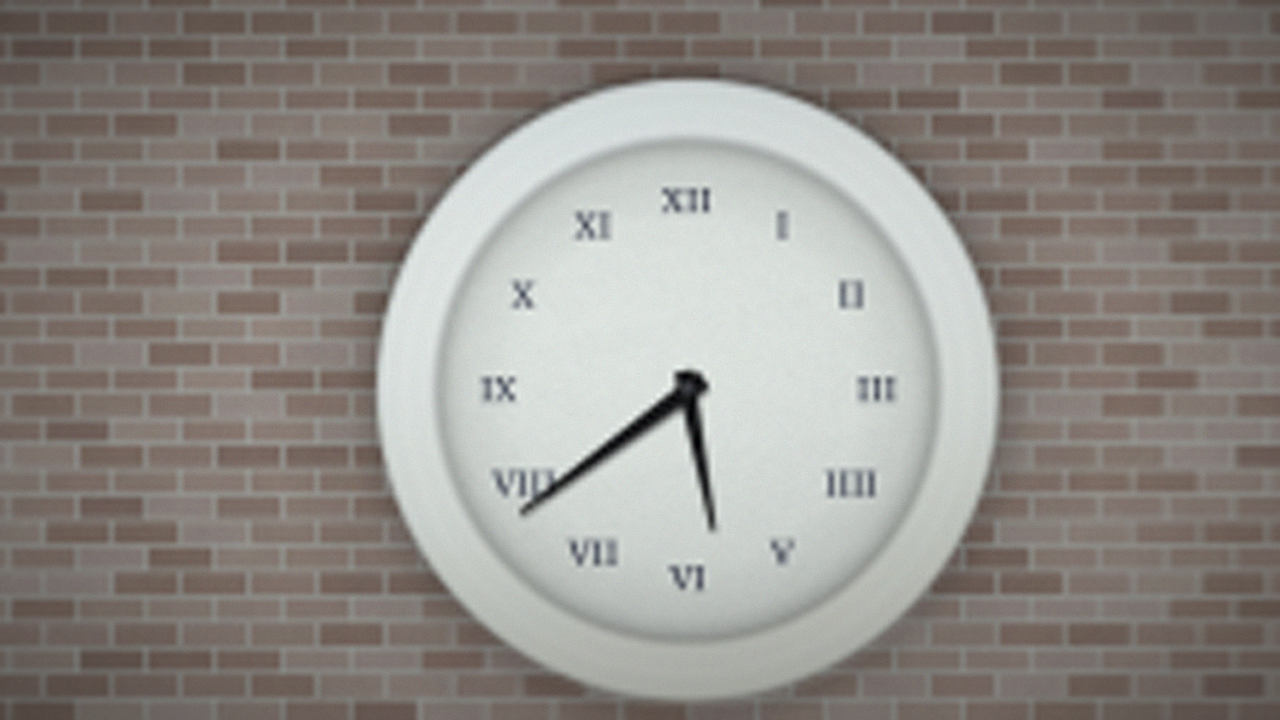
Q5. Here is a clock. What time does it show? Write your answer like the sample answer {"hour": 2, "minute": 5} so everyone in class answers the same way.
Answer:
{"hour": 5, "minute": 39}
